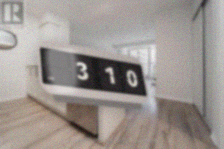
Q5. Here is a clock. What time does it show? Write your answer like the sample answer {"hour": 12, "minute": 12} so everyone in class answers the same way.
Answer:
{"hour": 3, "minute": 10}
